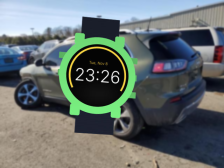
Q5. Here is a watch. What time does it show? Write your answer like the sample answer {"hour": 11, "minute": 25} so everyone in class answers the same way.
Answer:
{"hour": 23, "minute": 26}
